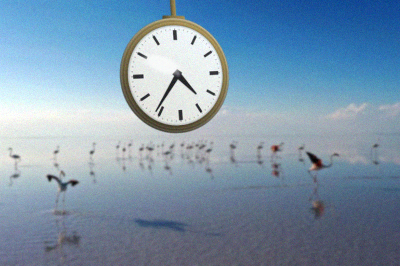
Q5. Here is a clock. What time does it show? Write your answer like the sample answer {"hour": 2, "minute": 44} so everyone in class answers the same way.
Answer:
{"hour": 4, "minute": 36}
